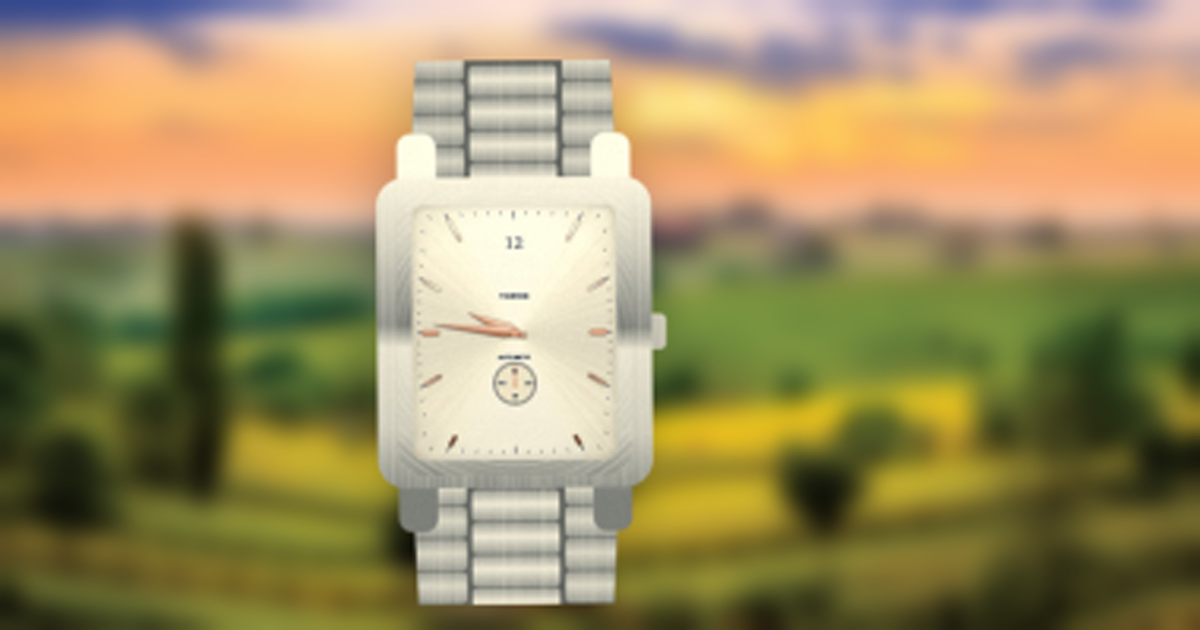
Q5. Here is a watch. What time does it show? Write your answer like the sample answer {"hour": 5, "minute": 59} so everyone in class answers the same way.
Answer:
{"hour": 9, "minute": 46}
